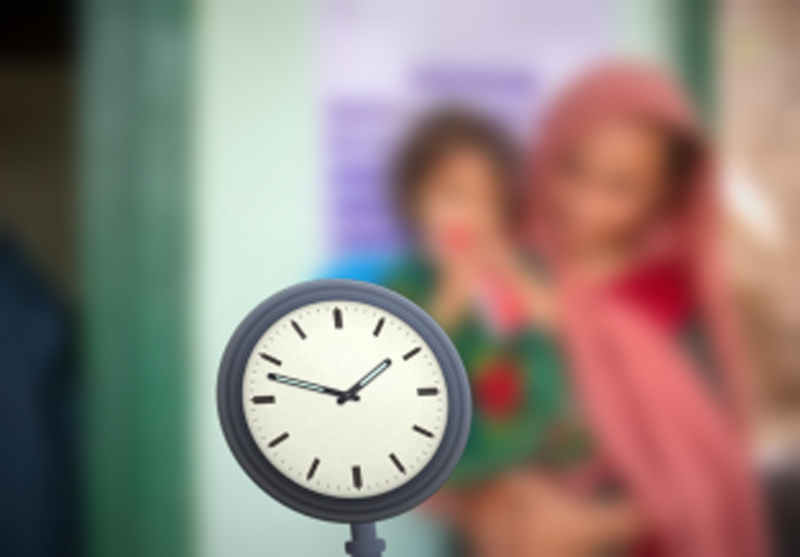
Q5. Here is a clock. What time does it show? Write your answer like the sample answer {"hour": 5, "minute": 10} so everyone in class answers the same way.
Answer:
{"hour": 1, "minute": 48}
